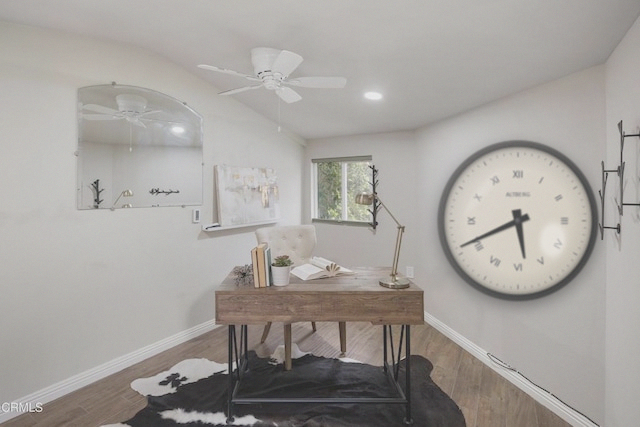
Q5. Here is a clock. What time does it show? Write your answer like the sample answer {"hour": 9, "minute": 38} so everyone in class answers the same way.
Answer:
{"hour": 5, "minute": 41}
